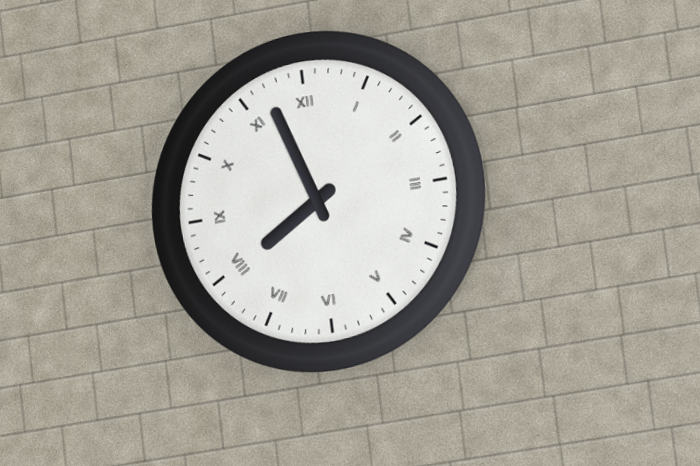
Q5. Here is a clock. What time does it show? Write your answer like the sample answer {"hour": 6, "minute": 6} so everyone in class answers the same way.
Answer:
{"hour": 7, "minute": 57}
